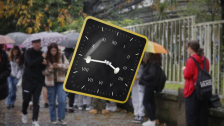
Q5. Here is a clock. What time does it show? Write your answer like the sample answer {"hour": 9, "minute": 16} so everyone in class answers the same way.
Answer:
{"hour": 3, "minute": 44}
